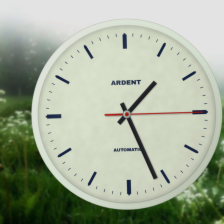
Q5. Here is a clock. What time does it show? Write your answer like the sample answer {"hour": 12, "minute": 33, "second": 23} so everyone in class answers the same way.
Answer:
{"hour": 1, "minute": 26, "second": 15}
